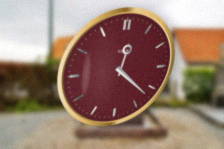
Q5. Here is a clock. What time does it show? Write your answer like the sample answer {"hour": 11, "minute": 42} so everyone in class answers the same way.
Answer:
{"hour": 12, "minute": 22}
